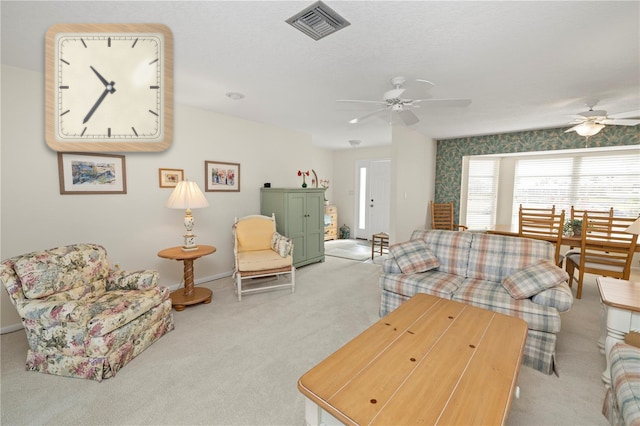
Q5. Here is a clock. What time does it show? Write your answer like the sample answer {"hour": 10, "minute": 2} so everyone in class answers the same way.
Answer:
{"hour": 10, "minute": 36}
